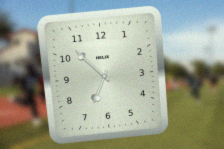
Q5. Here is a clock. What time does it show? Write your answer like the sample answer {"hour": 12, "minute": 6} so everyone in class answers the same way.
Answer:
{"hour": 6, "minute": 53}
